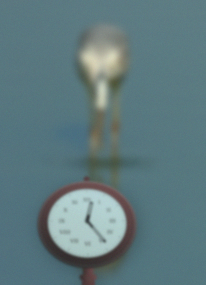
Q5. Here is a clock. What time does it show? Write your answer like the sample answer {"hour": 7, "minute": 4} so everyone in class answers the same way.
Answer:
{"hour": 12, "minute": 24}
